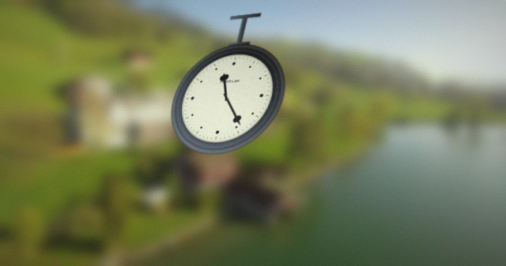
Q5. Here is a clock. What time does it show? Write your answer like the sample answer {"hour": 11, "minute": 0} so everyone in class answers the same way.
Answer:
{"hour": 11, "minute": 24}
